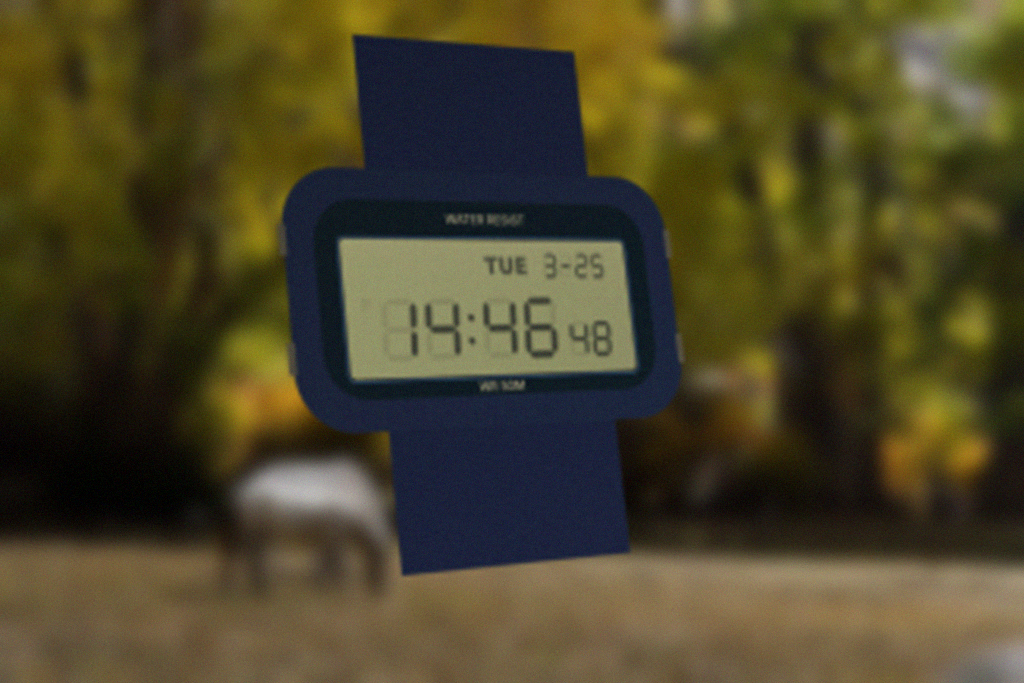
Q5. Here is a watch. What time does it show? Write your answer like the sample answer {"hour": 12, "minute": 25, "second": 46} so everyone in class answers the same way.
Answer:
{"hour": 14, "minute": 46, "second": 48}
